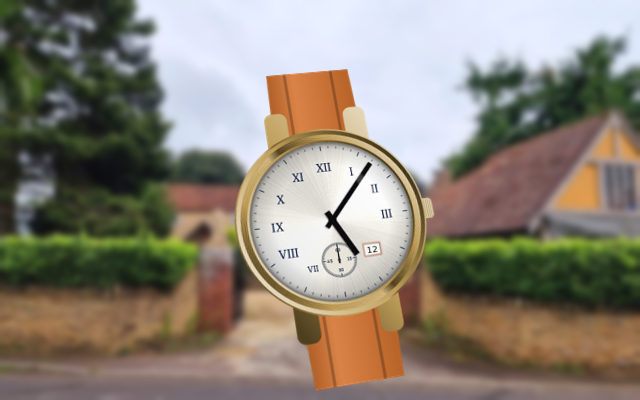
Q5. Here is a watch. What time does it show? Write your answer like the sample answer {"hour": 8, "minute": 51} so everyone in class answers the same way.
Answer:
{"hour": 5, "minute": 7}
